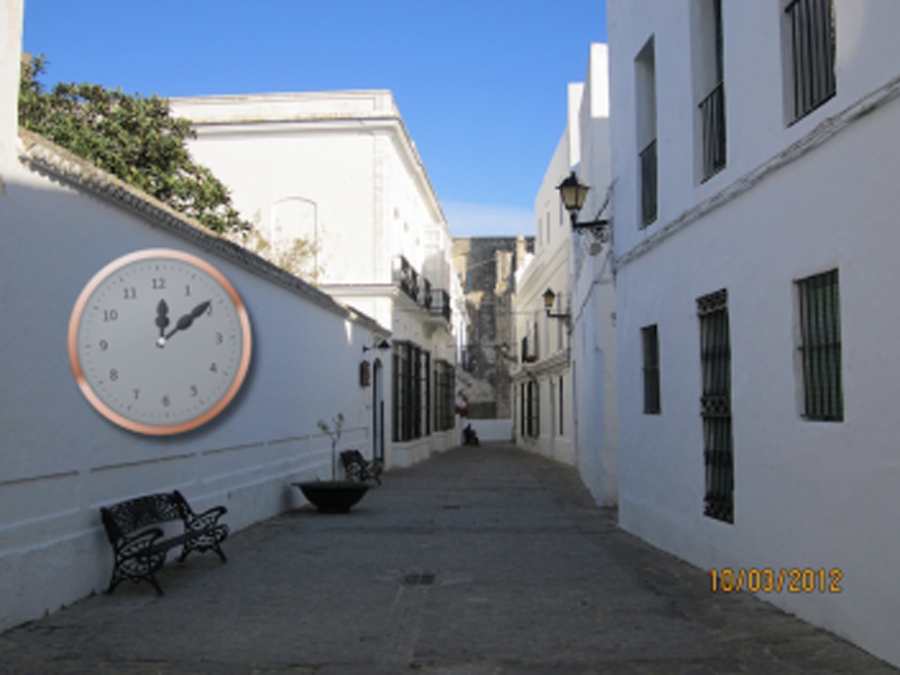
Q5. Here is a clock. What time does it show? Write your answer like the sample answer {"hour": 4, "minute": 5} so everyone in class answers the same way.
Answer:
{"hour": 12, "minute": 9}
